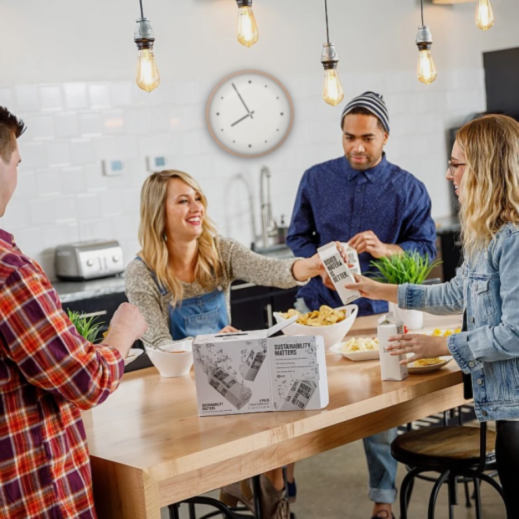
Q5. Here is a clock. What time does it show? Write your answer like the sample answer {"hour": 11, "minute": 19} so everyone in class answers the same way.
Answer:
{"hour": 7, "minute": 55}
